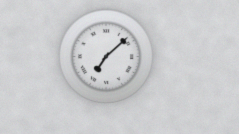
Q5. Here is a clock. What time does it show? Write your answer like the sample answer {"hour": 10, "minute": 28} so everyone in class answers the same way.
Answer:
{"hour": 7, "minute": 8}
